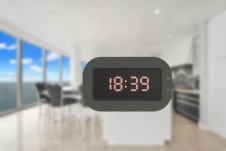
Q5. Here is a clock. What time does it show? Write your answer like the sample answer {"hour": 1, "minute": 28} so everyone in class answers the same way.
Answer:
{"hour": 18, "minute": 39}
